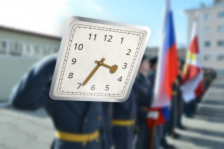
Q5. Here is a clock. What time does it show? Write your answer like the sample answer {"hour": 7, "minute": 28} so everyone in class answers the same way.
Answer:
{"hour": 3, "minute": 34}
